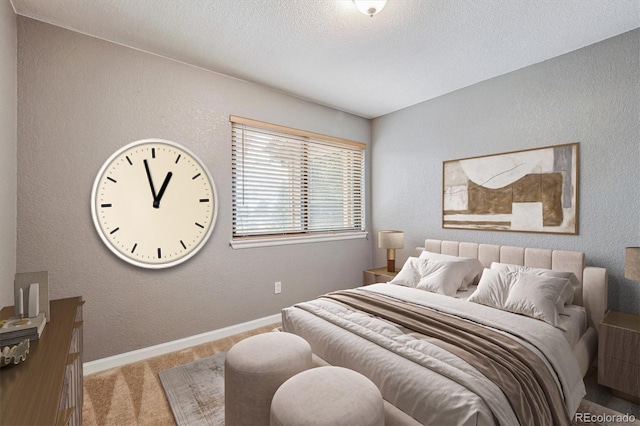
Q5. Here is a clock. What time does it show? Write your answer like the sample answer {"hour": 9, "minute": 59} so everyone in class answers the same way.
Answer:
{"hour": 12, "minute": 58}
